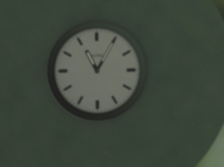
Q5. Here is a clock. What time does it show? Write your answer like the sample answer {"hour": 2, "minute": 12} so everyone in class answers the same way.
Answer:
{"hour": 11, "minute": 5}
